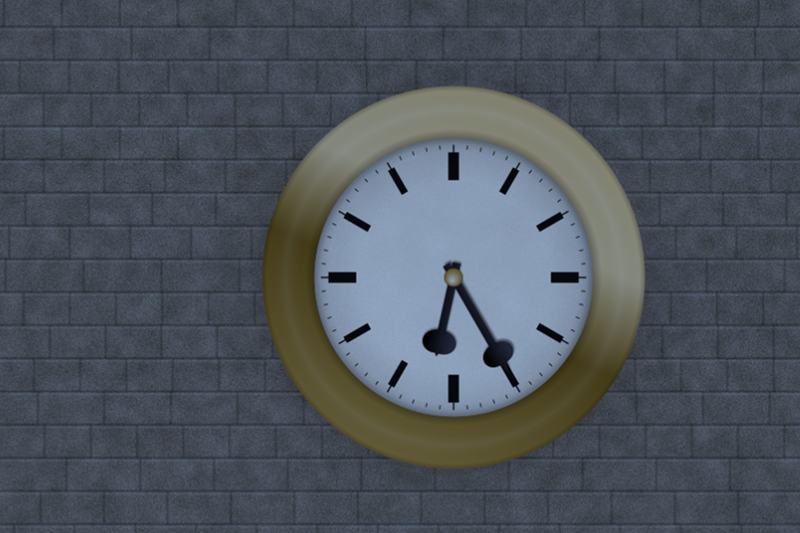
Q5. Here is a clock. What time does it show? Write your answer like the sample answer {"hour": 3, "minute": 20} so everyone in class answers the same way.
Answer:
{"hour": 6, "minute": 25}
